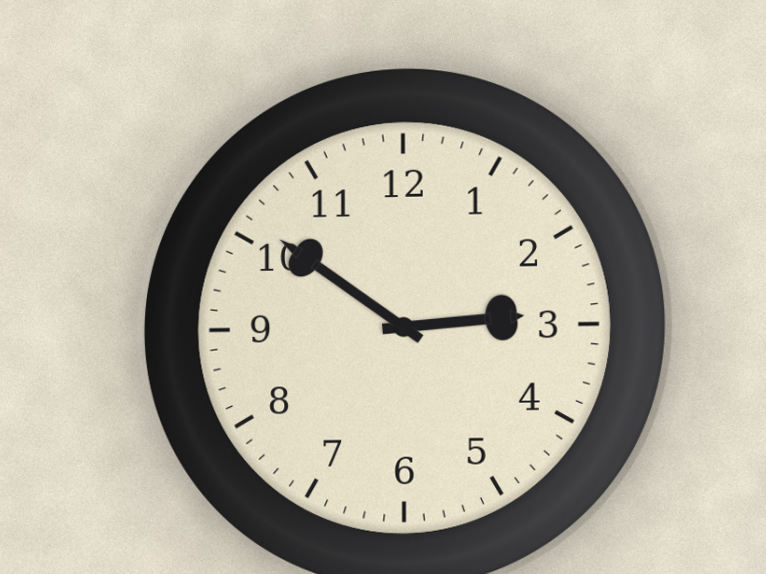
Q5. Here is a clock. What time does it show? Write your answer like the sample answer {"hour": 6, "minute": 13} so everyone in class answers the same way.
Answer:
{"hour": 2, "minute": 51}
